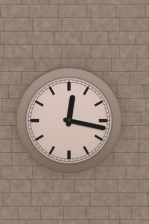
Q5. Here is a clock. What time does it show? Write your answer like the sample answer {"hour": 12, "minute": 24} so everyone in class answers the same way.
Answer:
{"hour": 12, "minute": 17}
